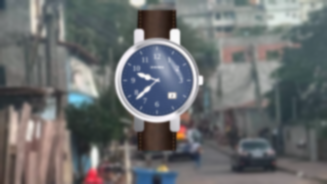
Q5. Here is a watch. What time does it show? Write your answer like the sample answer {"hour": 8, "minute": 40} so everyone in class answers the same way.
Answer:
{"hour": 9, "minute": 38}
